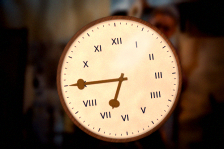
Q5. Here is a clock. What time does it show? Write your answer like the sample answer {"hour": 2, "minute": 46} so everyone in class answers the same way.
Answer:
{"hour": 6, "minute": 45}
